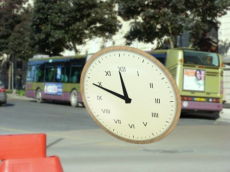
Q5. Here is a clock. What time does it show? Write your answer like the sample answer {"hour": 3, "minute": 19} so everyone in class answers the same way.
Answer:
{"hour": 11, "minute": 49}
